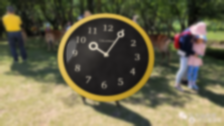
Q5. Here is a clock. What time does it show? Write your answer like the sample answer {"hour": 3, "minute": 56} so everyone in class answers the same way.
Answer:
{"hour": 10, "minute": 5}
